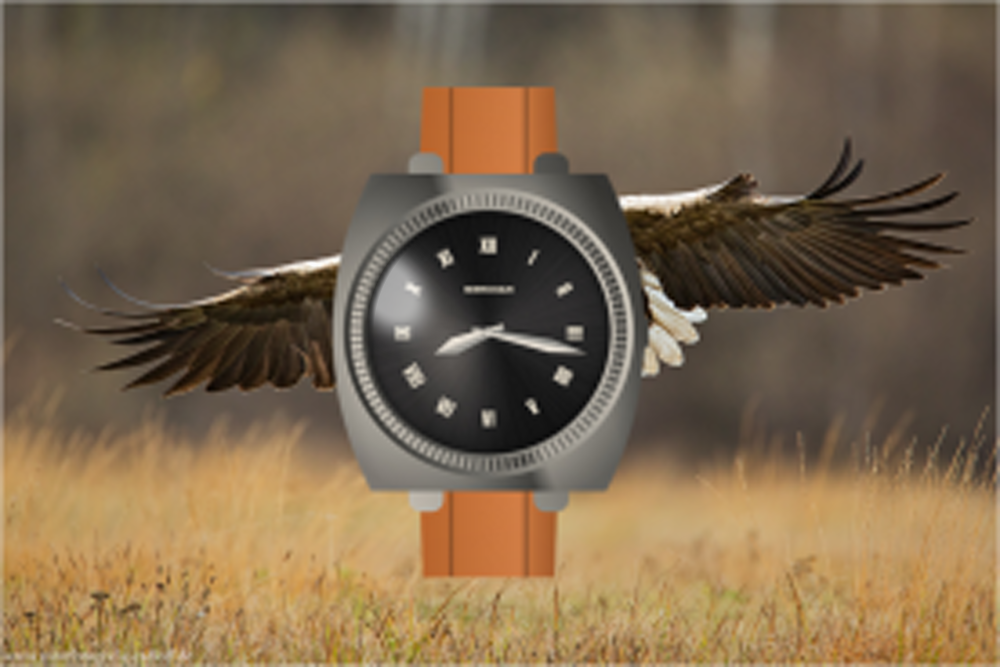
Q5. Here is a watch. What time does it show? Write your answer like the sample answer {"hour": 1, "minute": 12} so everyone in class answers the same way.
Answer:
{"hour": 8, "minute": 17}
